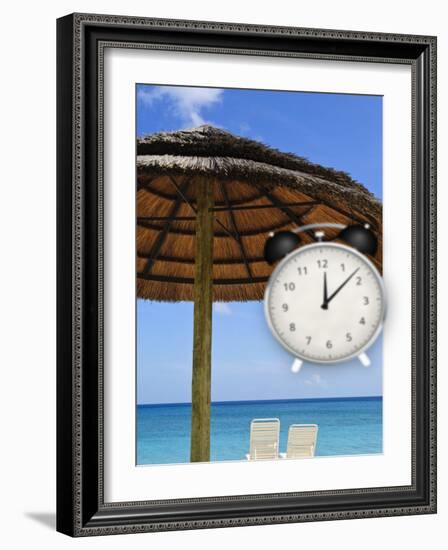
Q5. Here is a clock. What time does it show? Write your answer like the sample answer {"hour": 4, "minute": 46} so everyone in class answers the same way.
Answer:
{"hour": 12, "minute": 8}
